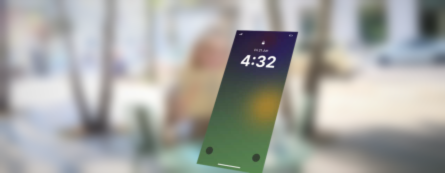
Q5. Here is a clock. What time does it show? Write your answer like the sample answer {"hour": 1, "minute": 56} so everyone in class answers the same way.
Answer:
{"hour": 4, "minute": 32}
